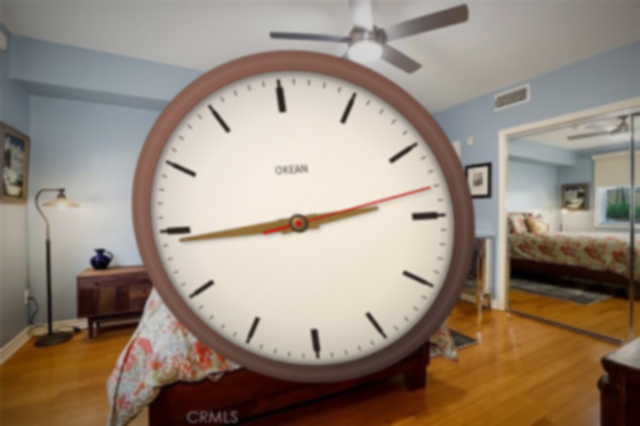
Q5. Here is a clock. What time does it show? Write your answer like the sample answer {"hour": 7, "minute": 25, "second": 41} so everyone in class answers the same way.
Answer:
{"hour": 2, "minute": 44, "second": 13}
